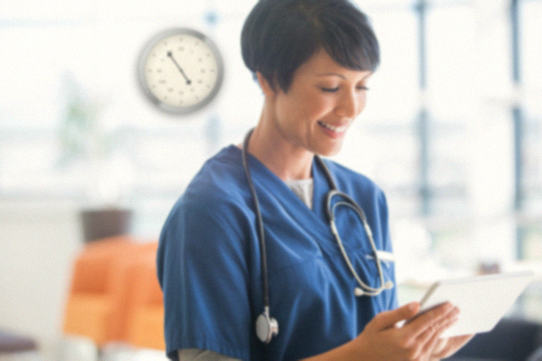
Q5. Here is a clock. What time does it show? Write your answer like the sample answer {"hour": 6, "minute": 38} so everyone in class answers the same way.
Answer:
{"hour": 4, "minute": 54}
